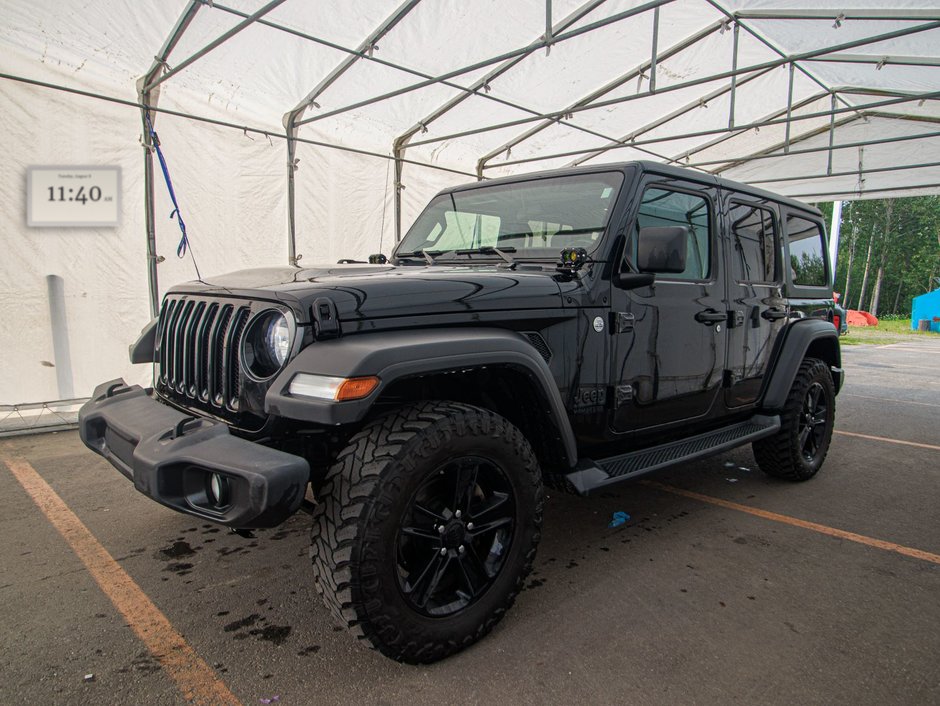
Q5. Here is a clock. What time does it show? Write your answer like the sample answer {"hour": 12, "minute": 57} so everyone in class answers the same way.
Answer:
{"hour": 11, "minute": 40}
